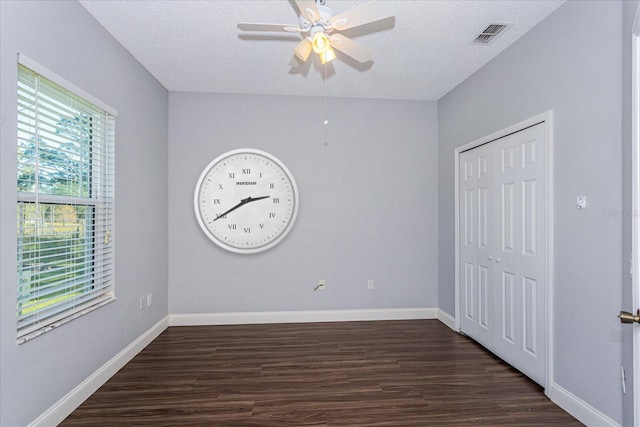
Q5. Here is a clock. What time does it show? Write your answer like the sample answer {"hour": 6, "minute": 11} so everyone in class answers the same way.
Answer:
{"hour": 2, "minute": 40}
